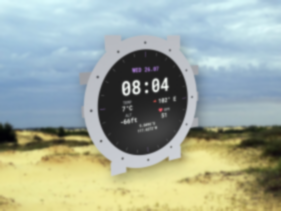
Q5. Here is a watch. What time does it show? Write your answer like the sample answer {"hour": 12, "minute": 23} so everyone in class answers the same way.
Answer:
{"hour": 8, "minute": 4}
